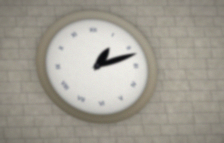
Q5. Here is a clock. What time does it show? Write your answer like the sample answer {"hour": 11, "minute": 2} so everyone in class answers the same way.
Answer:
{"hour": 1, "minute": 12}
